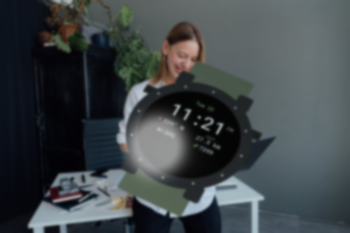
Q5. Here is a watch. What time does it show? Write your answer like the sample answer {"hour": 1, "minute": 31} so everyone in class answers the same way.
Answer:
{"hour": 11, "minute": 21}
